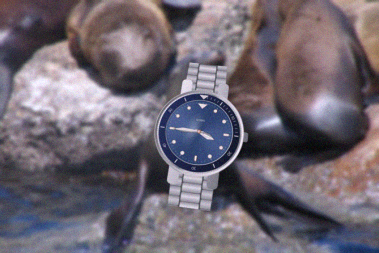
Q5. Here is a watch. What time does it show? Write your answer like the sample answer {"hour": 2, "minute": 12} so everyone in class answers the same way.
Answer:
{"hour": 3, "minute": 45}
